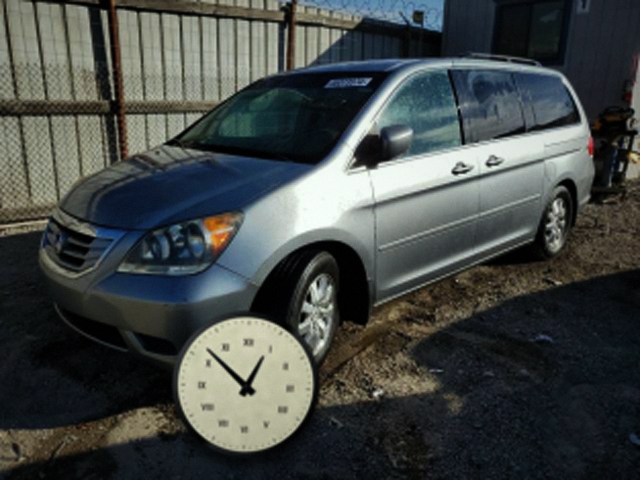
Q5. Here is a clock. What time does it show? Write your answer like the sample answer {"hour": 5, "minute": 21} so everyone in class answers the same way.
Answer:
{"hour": 12, "minute": 52}
